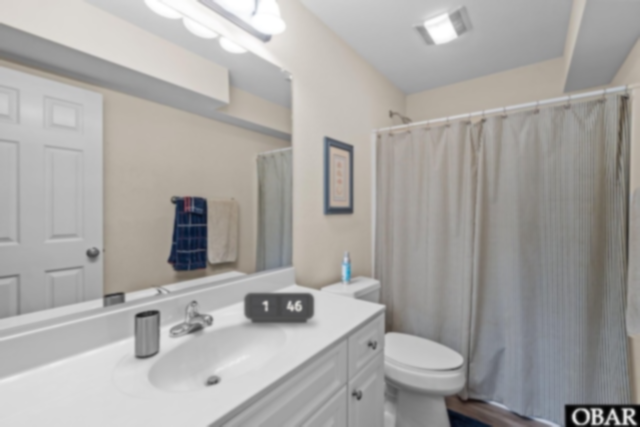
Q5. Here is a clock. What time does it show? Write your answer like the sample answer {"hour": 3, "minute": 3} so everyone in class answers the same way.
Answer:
{"hour": 1, "minute": 46}
